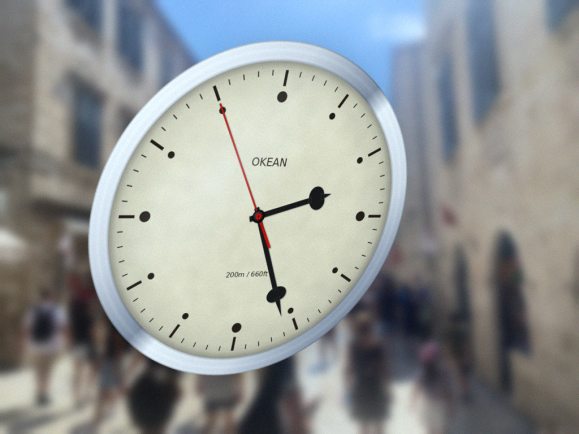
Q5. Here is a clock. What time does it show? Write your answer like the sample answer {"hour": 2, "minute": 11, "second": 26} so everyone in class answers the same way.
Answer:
{"hour": 2, "minute": 25, "second": 55}
